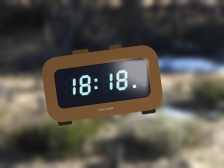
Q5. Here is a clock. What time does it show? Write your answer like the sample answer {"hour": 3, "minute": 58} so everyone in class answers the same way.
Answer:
{"hour": 18, "minute": 18}
